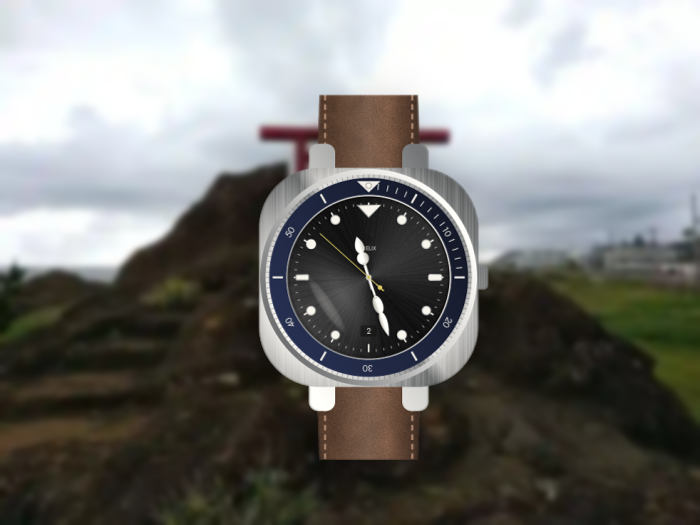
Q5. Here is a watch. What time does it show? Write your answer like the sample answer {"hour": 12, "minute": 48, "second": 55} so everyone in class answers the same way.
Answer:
{"hour": 11, "minute": 26, "second": 52}
